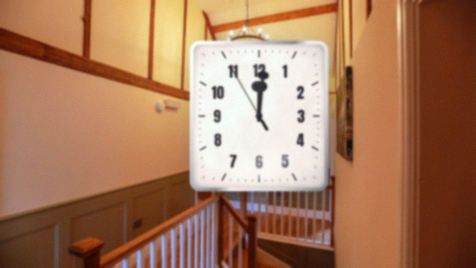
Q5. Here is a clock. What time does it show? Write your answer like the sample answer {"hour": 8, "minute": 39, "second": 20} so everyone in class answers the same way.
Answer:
{"hour": 12, "minute": 0, "second": 55}
